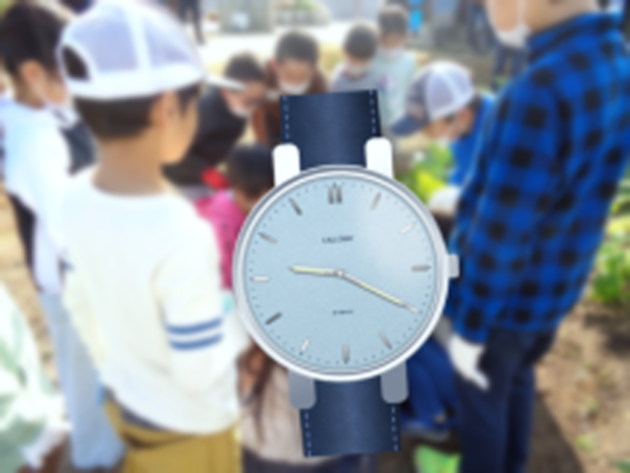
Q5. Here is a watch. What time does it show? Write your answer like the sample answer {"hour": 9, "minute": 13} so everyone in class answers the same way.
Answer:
{"hour": 9, "minute": 20}
